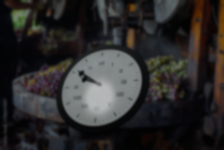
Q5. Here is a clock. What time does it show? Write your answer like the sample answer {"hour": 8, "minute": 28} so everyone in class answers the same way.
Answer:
{"hour": 9, "minute": 51}
